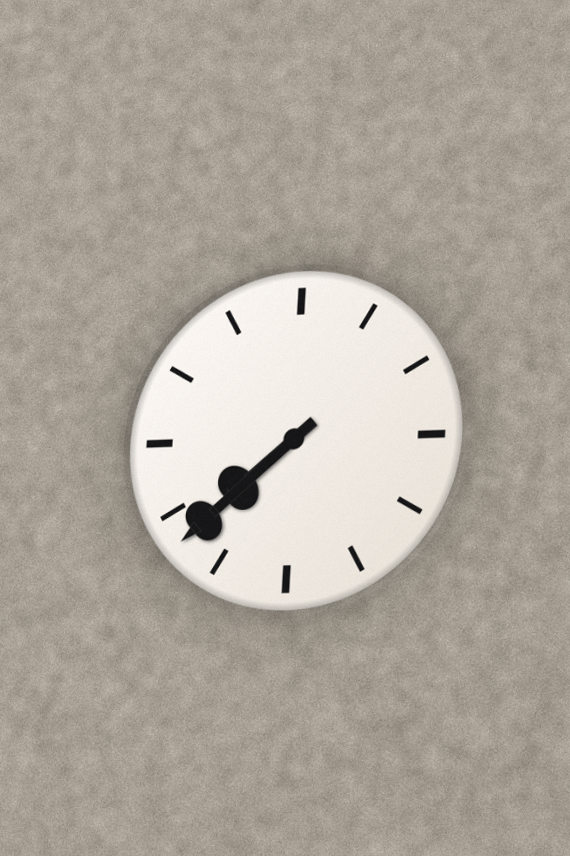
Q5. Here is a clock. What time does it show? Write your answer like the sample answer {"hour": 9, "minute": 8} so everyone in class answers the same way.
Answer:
{"hour": 7, "minute": 38}
